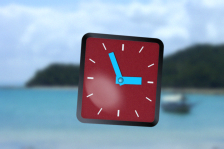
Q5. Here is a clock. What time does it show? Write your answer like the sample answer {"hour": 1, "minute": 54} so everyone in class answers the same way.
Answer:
{"hour": 2, "minute": 56}
